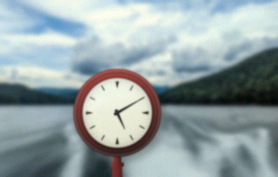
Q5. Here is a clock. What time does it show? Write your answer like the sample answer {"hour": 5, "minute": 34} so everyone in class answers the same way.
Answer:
{"hour": 5, "minute": 10}
